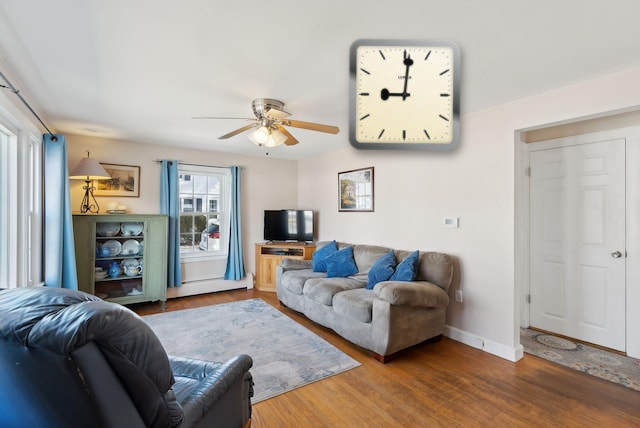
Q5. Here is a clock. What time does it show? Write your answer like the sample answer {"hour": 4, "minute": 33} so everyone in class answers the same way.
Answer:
{"hour": 9, "minute": 1}
